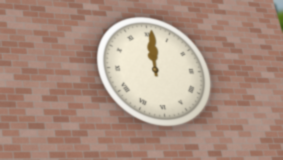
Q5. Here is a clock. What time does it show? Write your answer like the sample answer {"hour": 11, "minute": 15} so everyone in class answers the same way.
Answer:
{"hour": 12, "minute": 1}
